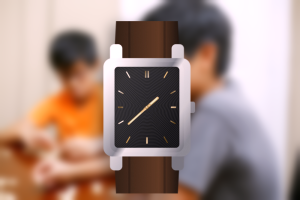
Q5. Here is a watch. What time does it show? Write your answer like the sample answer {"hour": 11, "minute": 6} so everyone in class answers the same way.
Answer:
{"hour": 1, "minute": 38}
